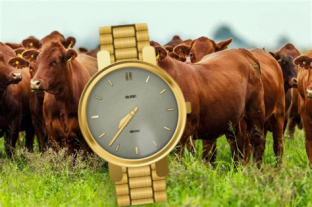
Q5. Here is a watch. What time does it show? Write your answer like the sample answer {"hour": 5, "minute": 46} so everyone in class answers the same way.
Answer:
{"hour": 7, "minute": 37}
